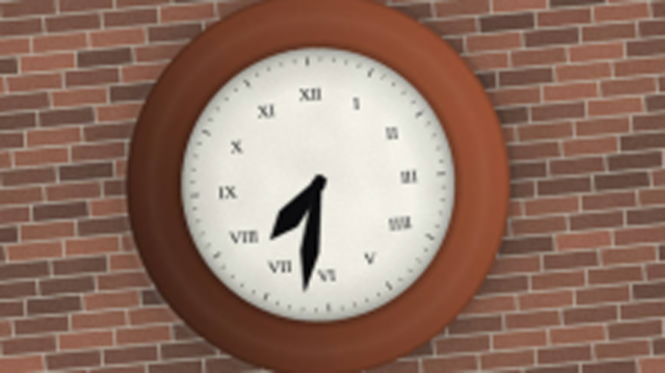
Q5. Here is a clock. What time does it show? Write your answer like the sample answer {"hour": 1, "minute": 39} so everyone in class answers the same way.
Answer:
{"hour": 7, "minute": 32}
